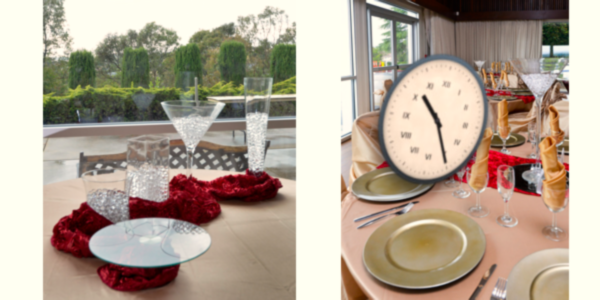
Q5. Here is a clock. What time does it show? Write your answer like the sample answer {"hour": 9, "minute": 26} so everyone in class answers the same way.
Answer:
{"hour": 10, "minute": 25}
